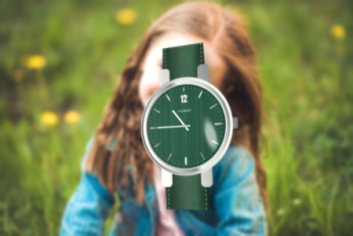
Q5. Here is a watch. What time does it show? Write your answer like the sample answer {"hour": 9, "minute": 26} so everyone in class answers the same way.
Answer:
{"hour": 10, "minute": 45}
